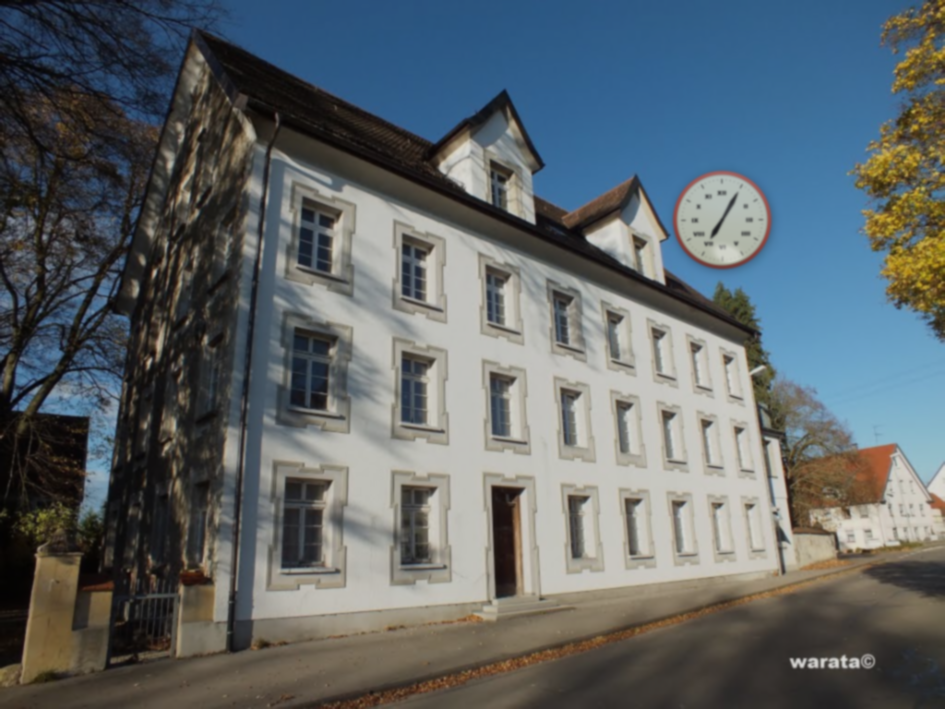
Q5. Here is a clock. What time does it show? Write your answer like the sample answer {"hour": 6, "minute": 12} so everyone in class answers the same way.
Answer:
{"hour": 7, "minute": 5}
